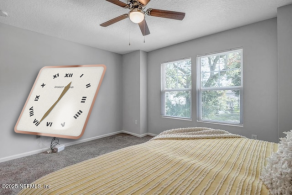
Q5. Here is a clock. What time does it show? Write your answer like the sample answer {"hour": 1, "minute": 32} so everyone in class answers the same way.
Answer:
{"hour": 12, "minute": 34}
